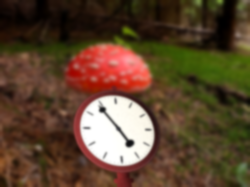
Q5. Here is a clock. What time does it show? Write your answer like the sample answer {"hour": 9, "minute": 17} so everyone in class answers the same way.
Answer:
{"hour": 4, "minute": 54}
